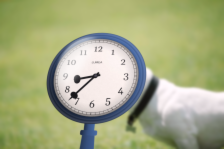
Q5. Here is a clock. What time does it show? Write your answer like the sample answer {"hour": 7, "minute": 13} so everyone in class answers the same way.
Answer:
{"hour": 8, "minute": 37}
